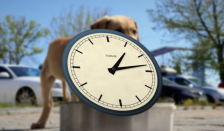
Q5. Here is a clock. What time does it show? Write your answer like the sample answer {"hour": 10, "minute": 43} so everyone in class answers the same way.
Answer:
{"hour": 1, "minute": 13}
